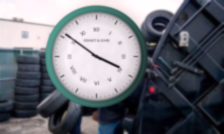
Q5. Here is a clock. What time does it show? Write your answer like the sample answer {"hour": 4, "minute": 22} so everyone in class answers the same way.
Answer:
{"hour": 3, "minute": 51}
